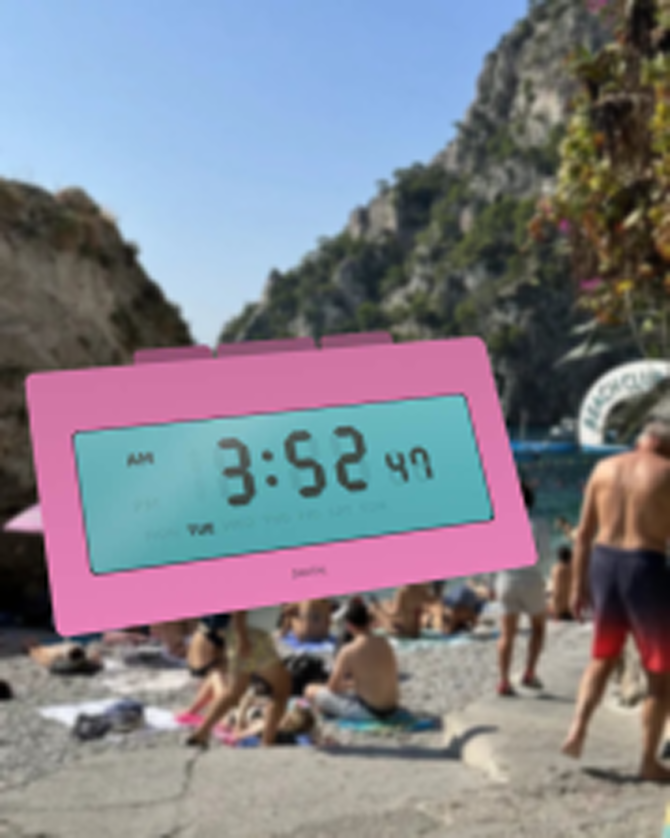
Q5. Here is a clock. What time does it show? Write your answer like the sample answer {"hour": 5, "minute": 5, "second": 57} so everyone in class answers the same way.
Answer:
{"hour": 3, "minute": 52, "second": 47}
